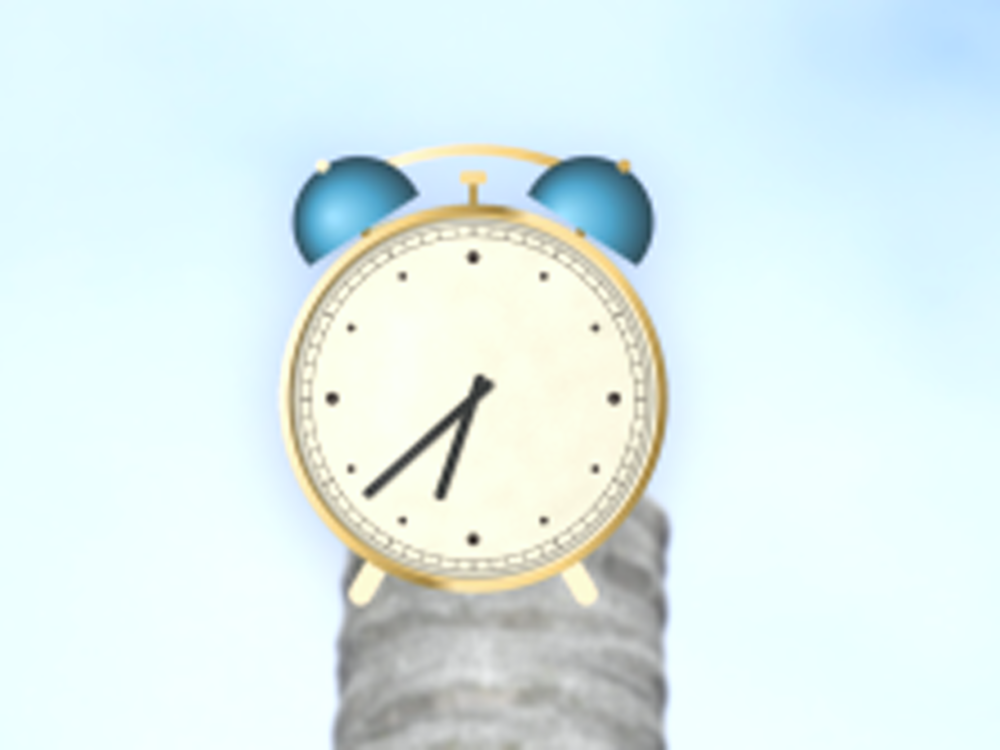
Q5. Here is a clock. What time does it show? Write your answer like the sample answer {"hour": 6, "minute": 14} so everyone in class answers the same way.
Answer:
{"hour": 6, "minute": 38}
